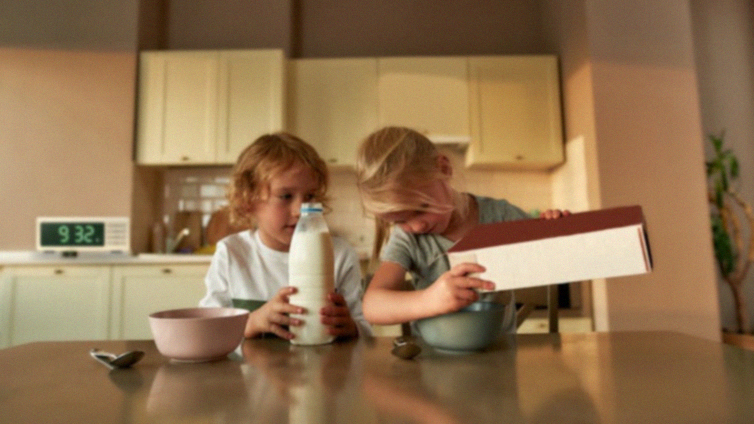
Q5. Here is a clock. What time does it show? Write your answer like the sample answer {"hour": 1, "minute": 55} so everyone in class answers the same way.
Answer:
{"hour": 9, "minute": 32}
